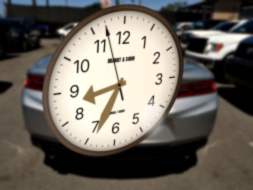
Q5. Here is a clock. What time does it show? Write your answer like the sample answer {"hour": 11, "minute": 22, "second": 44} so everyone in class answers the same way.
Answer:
{"hour": 8, "minute": 33, "second": 57}
